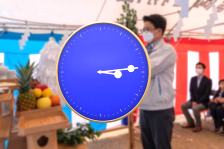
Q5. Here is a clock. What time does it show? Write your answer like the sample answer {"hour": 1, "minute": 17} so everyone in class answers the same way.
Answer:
{"hour": 3, "minute": 14}
